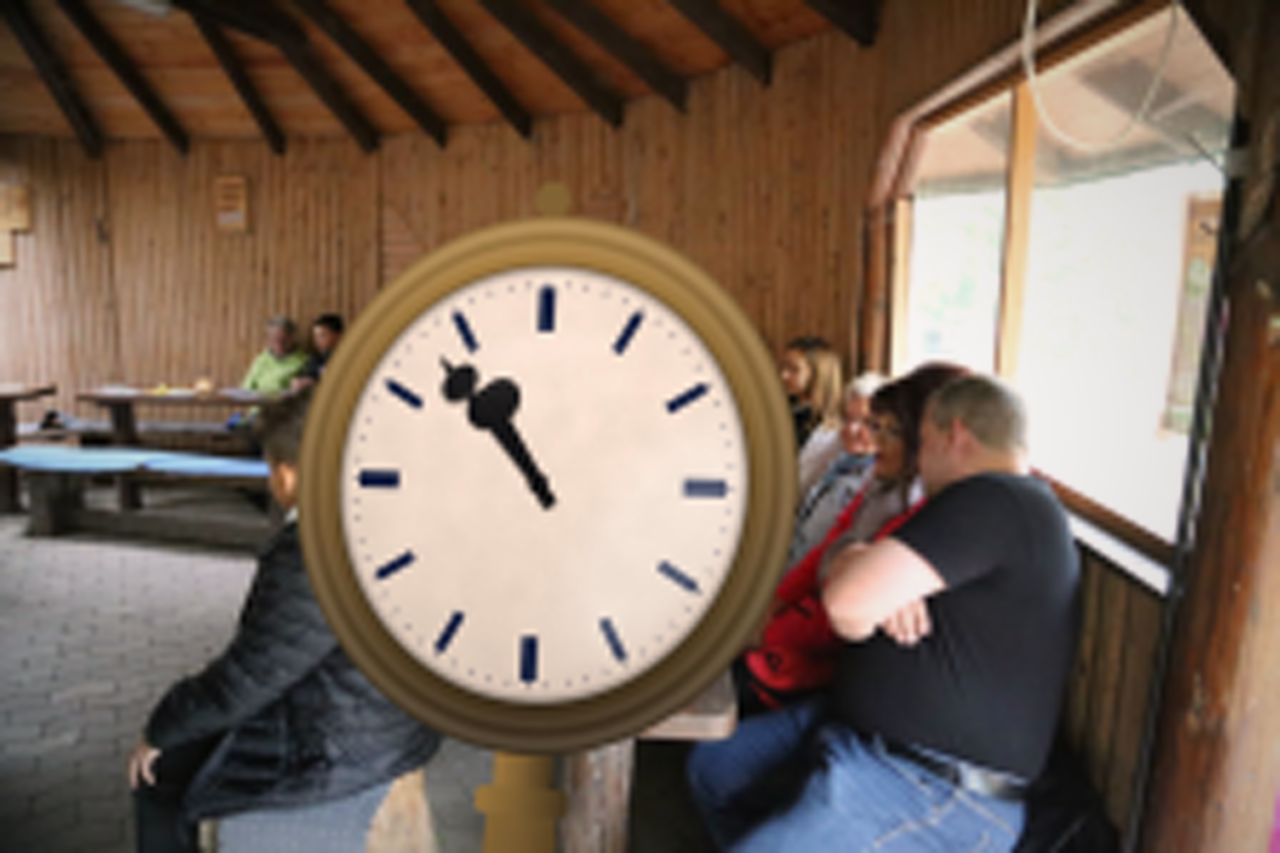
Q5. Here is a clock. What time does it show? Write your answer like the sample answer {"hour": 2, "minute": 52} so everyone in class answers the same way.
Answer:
{"hour": 10, "minute": 53}
